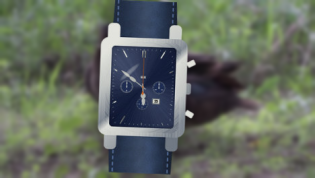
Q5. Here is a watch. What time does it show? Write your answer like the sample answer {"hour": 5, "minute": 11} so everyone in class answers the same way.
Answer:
{"hour": 5, "minute": 51}
